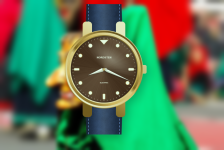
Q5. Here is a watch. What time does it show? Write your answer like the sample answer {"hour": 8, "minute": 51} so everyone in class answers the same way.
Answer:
{"hour": 8, "minute": 19}
